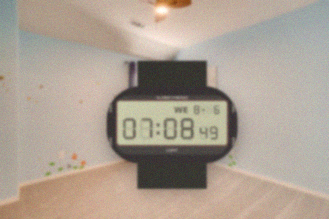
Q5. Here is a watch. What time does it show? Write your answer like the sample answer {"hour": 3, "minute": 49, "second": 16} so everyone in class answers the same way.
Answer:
{"hour": 7, "minute": 8, "second": 49}
